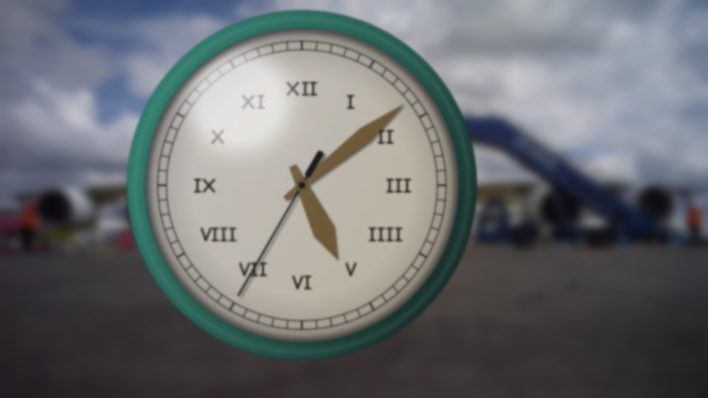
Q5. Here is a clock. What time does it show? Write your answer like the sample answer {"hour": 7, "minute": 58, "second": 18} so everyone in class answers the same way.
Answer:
{"hour": 5, "minute": 8, "second": 35}
